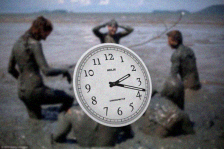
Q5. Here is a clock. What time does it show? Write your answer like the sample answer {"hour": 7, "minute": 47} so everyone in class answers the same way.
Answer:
{"hour": 2, "minute": 18}
